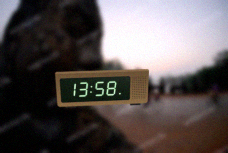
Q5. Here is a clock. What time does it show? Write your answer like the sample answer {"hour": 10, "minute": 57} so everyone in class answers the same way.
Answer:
{"hour": 13, "minute": 58}
